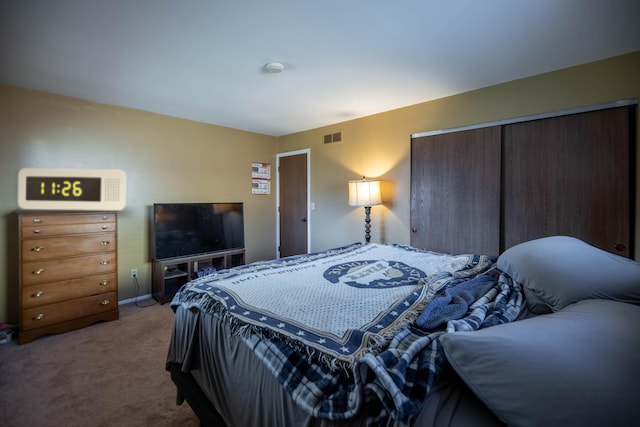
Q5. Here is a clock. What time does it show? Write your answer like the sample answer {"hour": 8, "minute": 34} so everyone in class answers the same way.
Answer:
{"hour": 11, "minute": 26}
